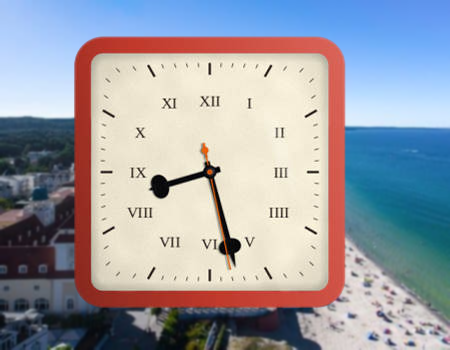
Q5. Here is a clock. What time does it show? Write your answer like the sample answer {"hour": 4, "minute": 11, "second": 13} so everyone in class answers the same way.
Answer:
{"hour": 8, "minute": 27, "second": 28}
